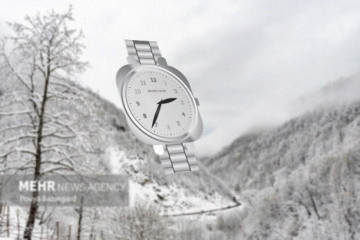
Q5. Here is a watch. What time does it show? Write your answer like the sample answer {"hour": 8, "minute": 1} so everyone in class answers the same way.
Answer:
{"hour": 2, "minute": 36}
